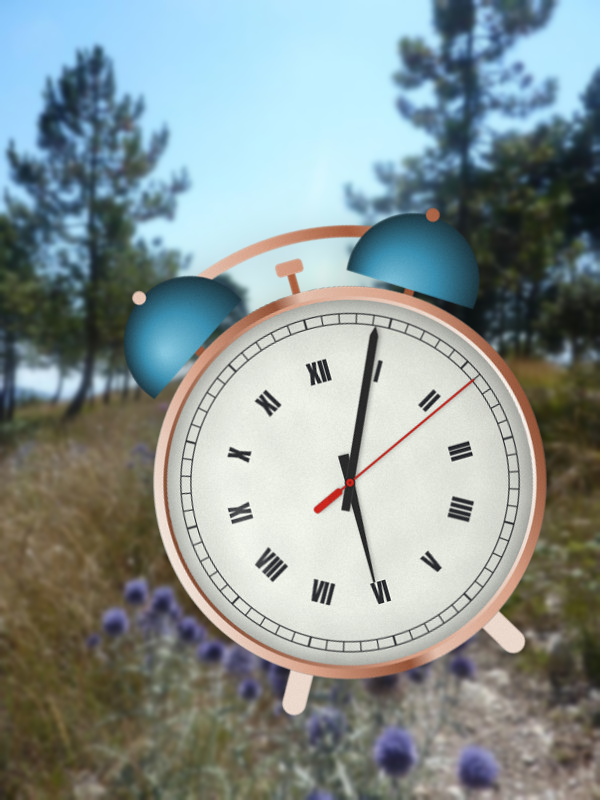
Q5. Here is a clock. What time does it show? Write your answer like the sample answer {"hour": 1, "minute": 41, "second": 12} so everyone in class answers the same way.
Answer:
{"hour": 6, "minute": 4, "second": 11}
